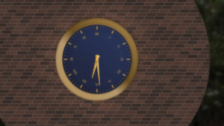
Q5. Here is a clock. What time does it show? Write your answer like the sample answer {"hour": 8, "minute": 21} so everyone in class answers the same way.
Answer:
{"hour": 6, "minute": 29}
